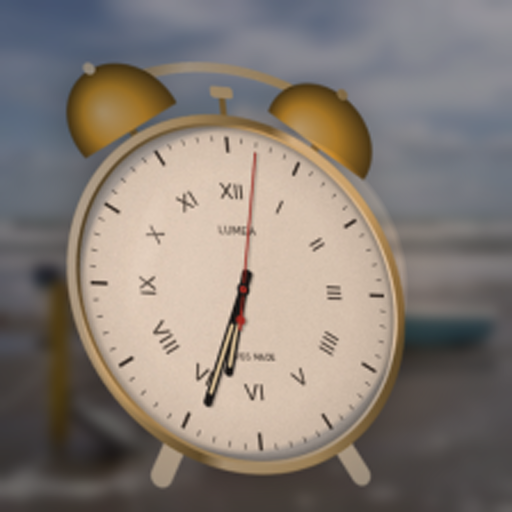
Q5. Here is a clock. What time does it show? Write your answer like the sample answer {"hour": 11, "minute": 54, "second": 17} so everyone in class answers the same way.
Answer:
{"hour": 6, "minute": 34, "second": 2}
